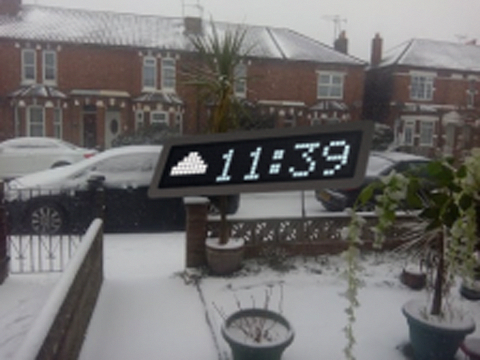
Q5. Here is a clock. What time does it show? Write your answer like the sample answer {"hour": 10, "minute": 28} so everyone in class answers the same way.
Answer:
{"hour": 11, "minute": 39}
